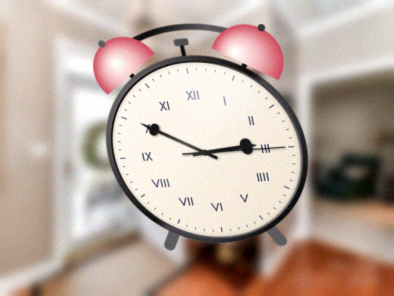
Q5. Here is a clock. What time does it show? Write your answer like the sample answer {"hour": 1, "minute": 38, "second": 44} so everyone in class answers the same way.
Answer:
{"hour": 2, "minute": 50, "second": 15}
